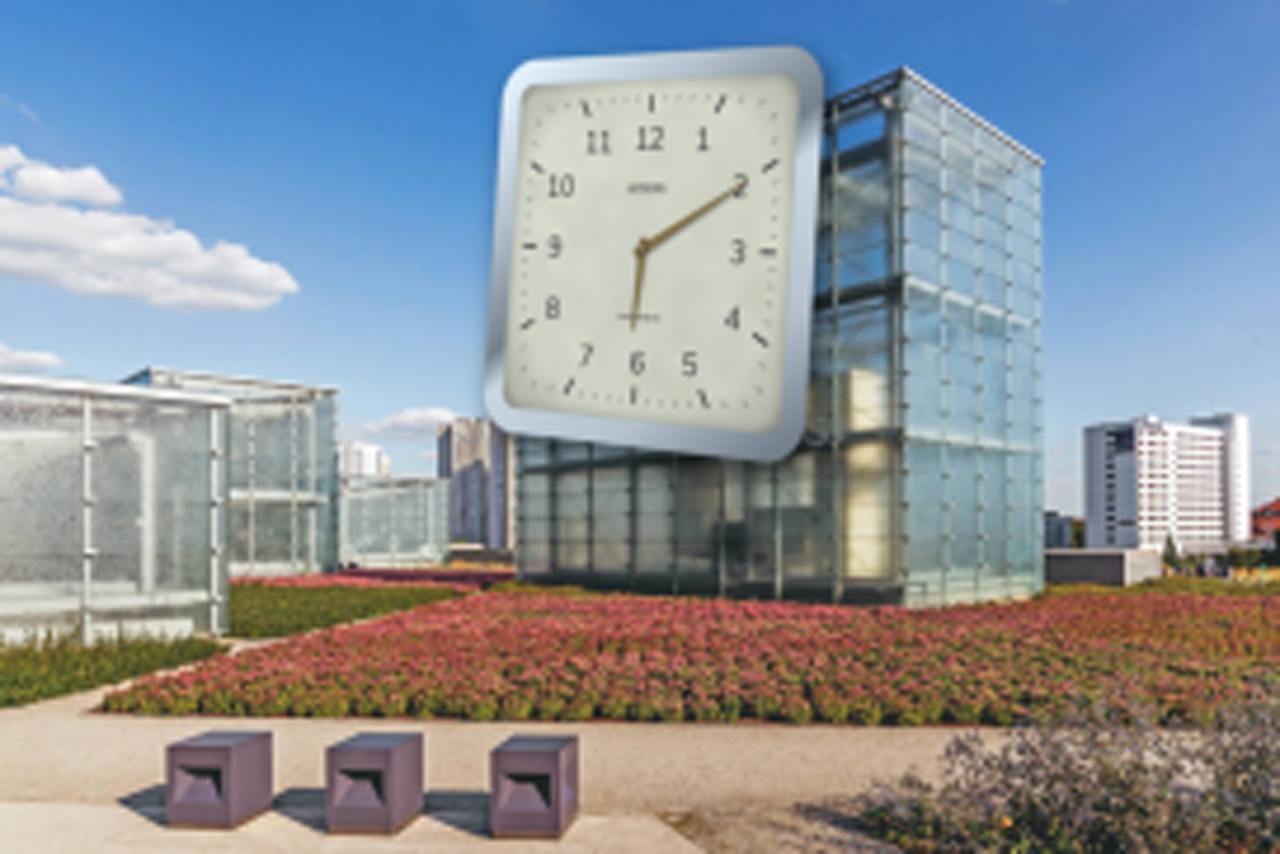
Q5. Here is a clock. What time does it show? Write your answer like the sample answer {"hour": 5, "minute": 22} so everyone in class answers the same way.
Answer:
{"hour": 6, "minute": 10}
